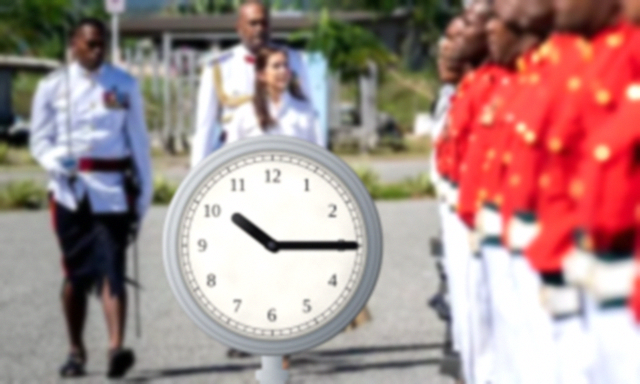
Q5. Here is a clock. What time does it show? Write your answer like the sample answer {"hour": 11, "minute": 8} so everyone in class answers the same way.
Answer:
{"hour": 10, "minute": 15}
